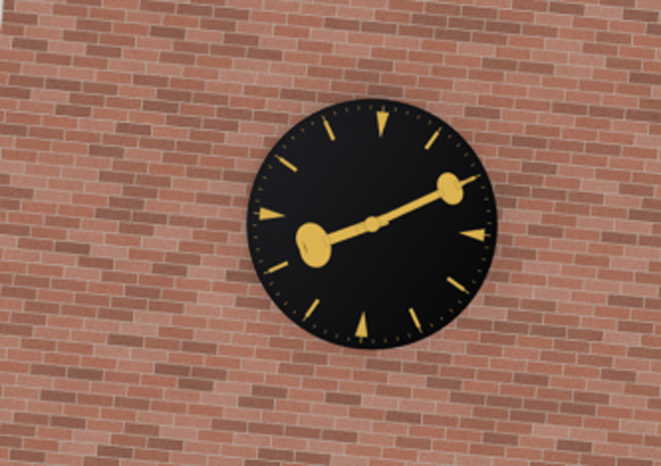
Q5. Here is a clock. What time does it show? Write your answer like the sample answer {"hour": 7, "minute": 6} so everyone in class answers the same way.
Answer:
{"hour": 8, "minute": 10}
